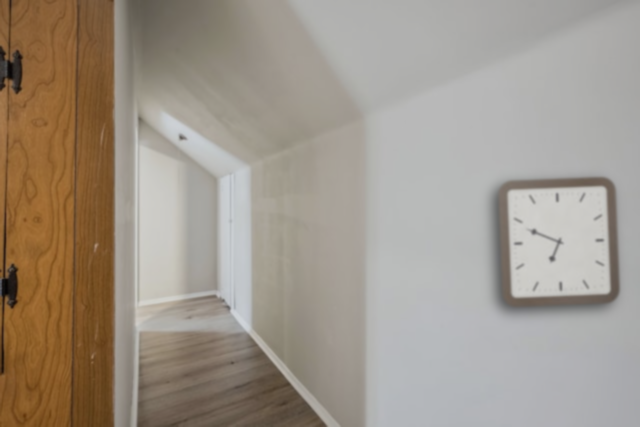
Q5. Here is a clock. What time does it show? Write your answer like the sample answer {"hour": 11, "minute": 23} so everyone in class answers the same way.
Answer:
{"hour": 6, "minute": 49}
